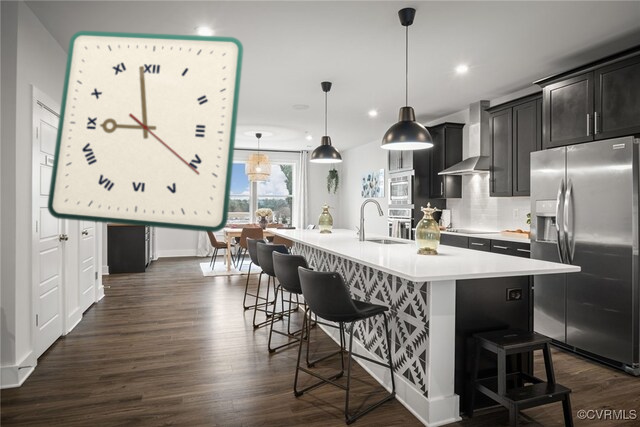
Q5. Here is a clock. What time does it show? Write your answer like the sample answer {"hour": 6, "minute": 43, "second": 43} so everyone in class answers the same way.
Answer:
{"hour": 8, "minute": 58, "second": 21}
